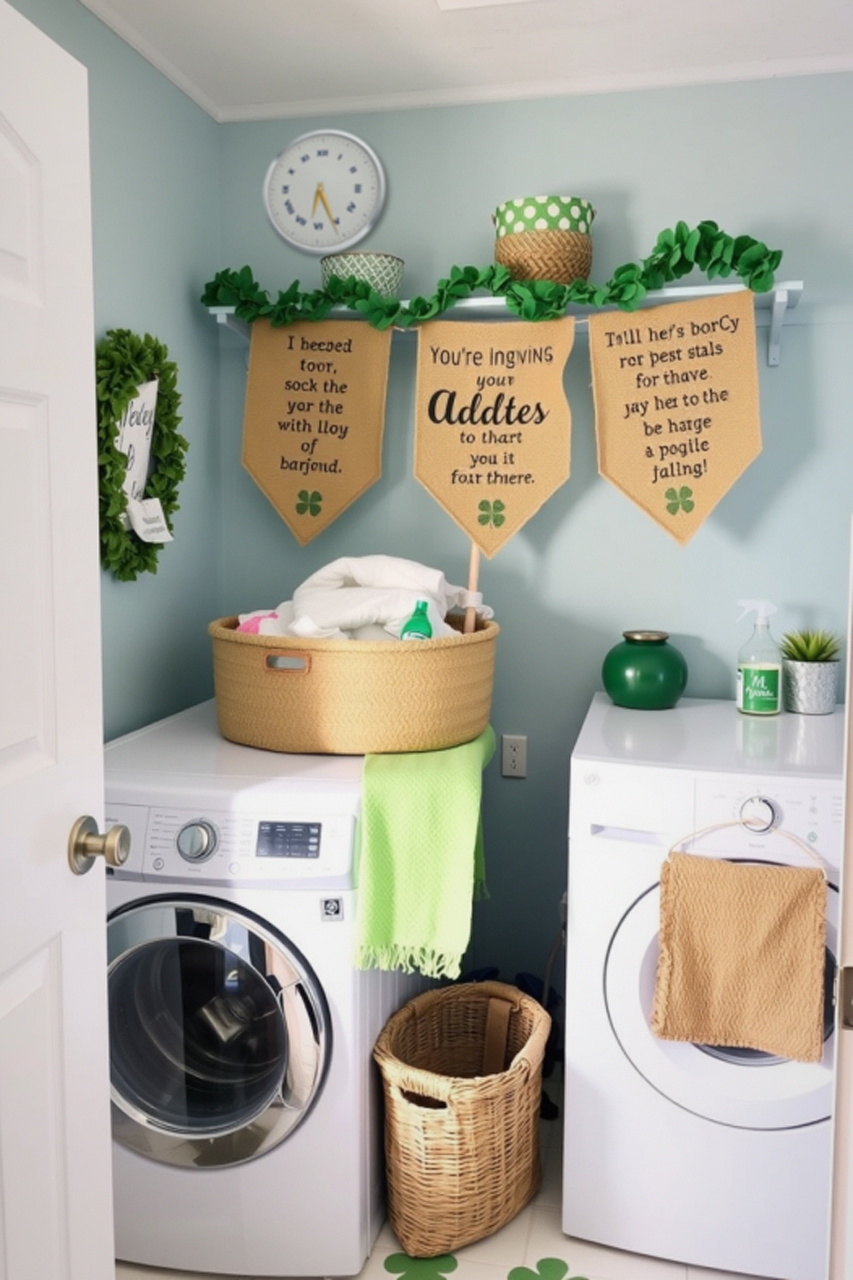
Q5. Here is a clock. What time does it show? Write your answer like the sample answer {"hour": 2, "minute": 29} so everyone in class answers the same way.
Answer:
{"hour": 6, "minute": 26}
